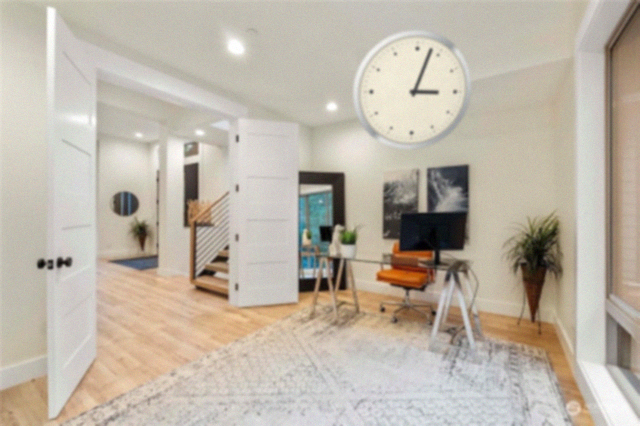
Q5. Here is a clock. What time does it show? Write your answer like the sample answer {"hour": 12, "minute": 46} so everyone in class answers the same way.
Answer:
{"hour": 3, "minute": 3}
